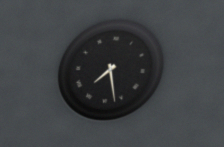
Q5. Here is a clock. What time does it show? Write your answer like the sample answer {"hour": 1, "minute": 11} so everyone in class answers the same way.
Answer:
{"hour": 7, "minute": 27}
